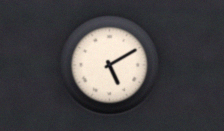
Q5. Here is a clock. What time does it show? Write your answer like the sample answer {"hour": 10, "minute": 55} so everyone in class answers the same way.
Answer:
{"hour": 5, "minute": 10}
